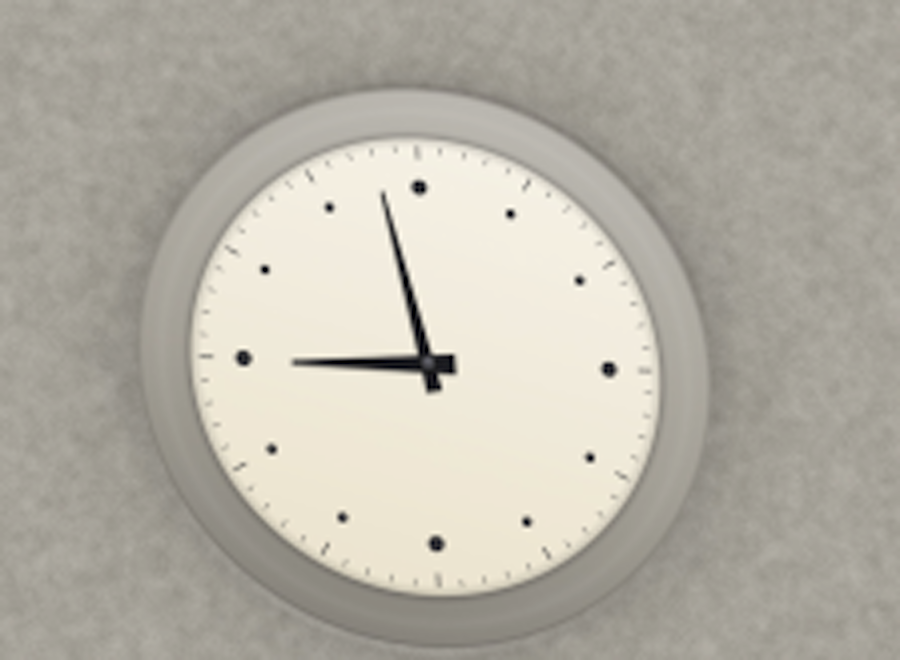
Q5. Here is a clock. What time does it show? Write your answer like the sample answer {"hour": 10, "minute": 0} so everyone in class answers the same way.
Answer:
{"hour": 8, "minute": 58}
